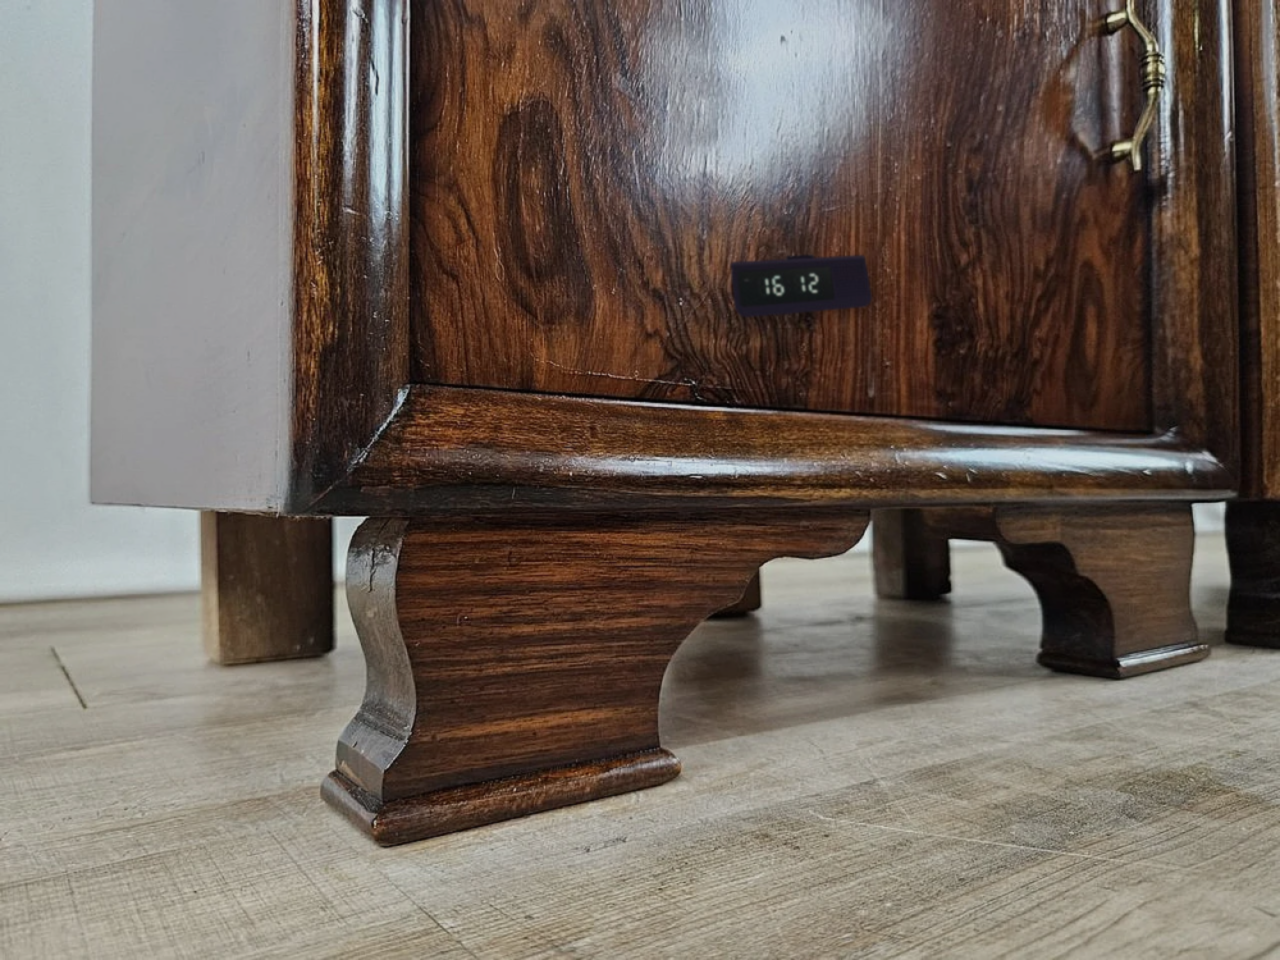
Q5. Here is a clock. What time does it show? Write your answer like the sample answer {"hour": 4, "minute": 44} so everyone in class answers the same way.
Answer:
{"hour": 16, "minute": 12}
